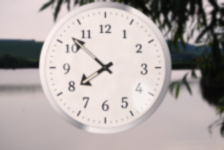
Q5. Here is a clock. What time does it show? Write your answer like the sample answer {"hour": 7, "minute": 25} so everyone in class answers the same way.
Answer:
{"hour": 7, "minute": 52}
